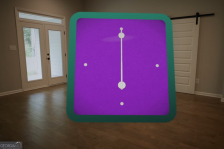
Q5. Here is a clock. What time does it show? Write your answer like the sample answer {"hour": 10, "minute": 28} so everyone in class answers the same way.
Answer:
{"hour": 6, "minute": 0}
